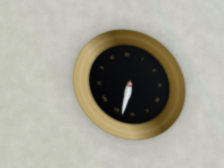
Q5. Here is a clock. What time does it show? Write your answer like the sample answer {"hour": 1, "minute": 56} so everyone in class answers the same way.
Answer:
{"hour": 6, "minute": 33}
